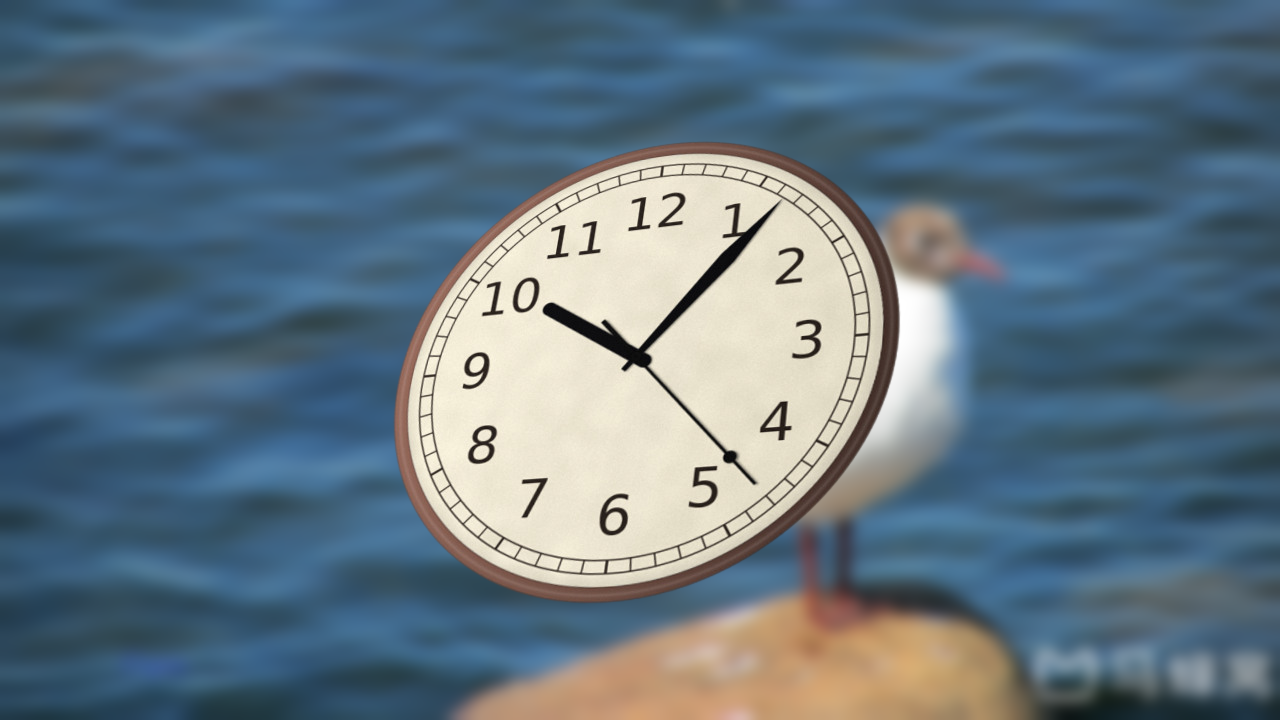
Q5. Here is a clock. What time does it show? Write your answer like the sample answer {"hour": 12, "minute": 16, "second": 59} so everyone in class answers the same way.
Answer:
{"hour": 10, "minute": 6, "second": 23}
